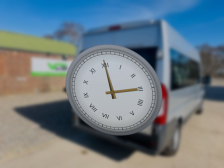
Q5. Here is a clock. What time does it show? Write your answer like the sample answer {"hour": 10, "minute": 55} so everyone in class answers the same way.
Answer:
{"hour": 3, "minute": 0}
